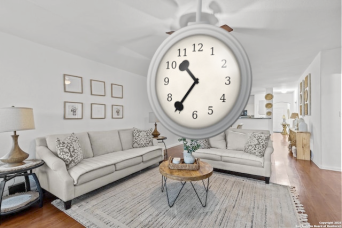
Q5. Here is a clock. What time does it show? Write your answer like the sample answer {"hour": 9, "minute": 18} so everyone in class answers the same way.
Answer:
{"hour": 10, "minute": 36}
